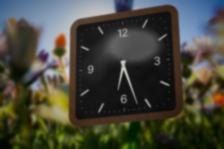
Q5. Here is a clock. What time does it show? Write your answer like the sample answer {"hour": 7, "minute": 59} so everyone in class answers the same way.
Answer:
{"hour": 6, "minute": 27}
